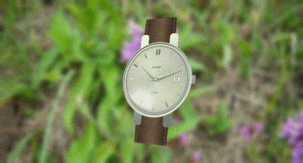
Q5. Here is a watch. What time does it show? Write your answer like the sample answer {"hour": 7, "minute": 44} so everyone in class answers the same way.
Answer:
{"hour": 10, "minute": 12}
